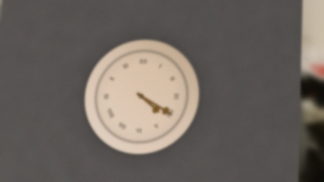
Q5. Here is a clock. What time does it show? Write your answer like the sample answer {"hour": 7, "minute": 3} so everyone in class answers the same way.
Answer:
{"hour": 4, "minute": 20}
